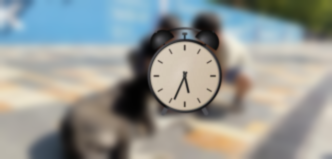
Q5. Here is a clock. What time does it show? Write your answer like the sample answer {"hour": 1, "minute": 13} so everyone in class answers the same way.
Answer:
{"hour": 5, "minute": 34}
